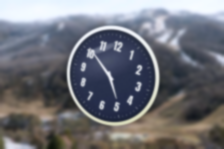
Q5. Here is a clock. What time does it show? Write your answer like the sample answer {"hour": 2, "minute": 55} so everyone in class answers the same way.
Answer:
{"hour": 4, "minute": 51}
